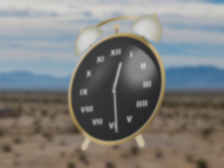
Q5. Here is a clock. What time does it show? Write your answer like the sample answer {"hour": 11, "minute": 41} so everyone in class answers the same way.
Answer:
{"hour": 12, "minute": 29}
